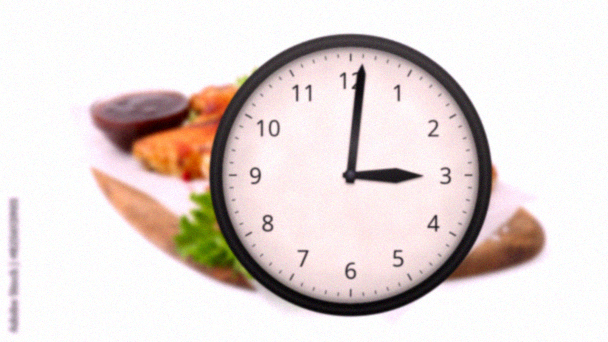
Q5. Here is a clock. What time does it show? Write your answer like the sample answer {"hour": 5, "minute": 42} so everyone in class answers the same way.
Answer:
{"hour": 3, "minute": 1}
